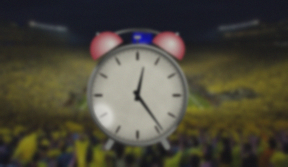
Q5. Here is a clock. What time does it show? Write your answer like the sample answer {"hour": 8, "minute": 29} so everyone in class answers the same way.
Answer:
{"hour": 12, "minute": 24}
